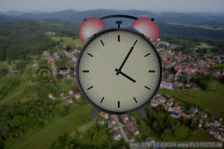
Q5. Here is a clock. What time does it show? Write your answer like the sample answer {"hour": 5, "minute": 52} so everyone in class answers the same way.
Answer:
{"hour": 4, "minute": 5}
